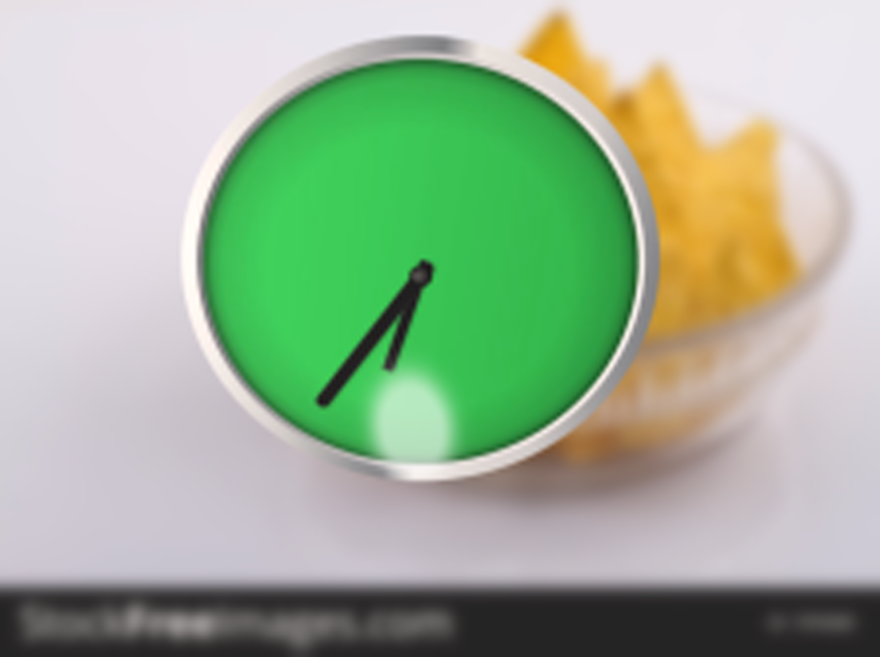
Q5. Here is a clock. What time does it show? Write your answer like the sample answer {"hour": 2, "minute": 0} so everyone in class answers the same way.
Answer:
{"hour": 6, "minute": 36}
